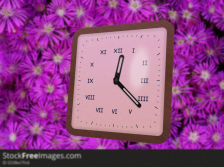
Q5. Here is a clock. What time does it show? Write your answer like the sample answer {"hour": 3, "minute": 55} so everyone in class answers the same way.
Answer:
{"hour": 12, "minute": 22}
